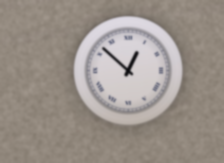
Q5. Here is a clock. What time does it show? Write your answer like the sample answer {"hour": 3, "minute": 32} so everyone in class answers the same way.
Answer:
{"hour": 12, "minute": 52}
